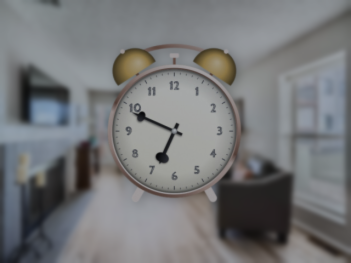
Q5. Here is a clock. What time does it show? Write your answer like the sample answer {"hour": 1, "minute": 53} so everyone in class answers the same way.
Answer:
{"hour": 6, "minute": 49}
